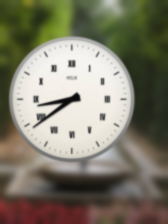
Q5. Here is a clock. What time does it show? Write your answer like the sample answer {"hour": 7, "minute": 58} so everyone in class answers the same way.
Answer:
{"hour": 8, "minute": 39}
